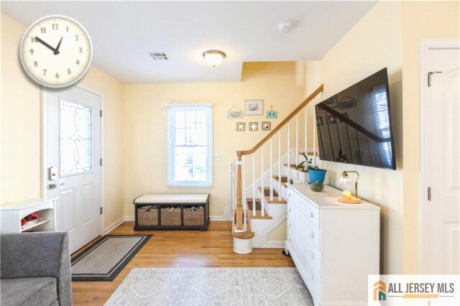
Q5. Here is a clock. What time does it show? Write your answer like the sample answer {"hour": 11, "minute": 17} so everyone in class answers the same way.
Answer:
{"hour": 12, "minute": 51}
